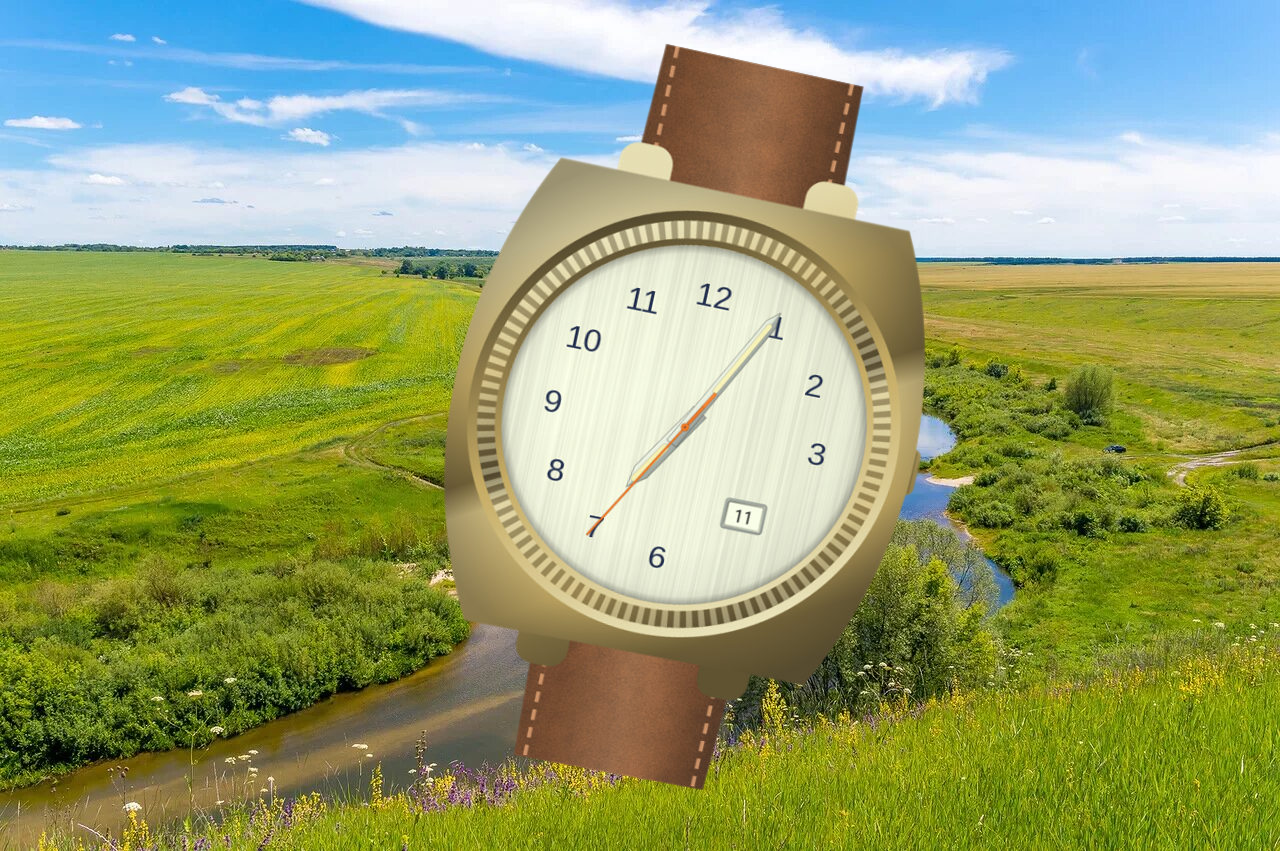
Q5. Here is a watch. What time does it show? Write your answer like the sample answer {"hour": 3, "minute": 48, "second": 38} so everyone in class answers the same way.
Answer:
{"hour": 7, "minute": 4, "second": 35}
